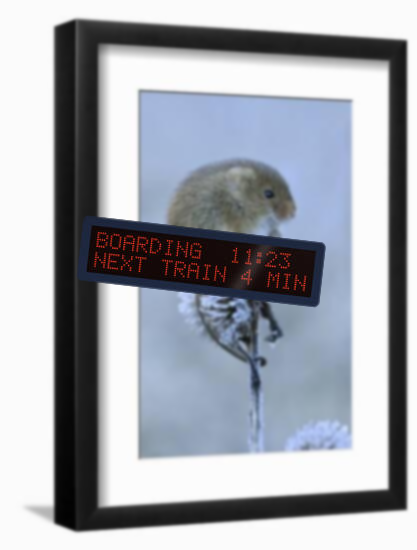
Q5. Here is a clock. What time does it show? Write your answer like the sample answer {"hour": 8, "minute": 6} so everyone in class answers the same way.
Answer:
{"hour": 11, "minute": 23}
